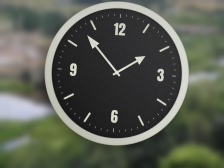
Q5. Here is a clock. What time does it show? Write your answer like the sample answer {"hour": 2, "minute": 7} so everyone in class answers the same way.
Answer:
{"hour": 1, "minute": 53}
